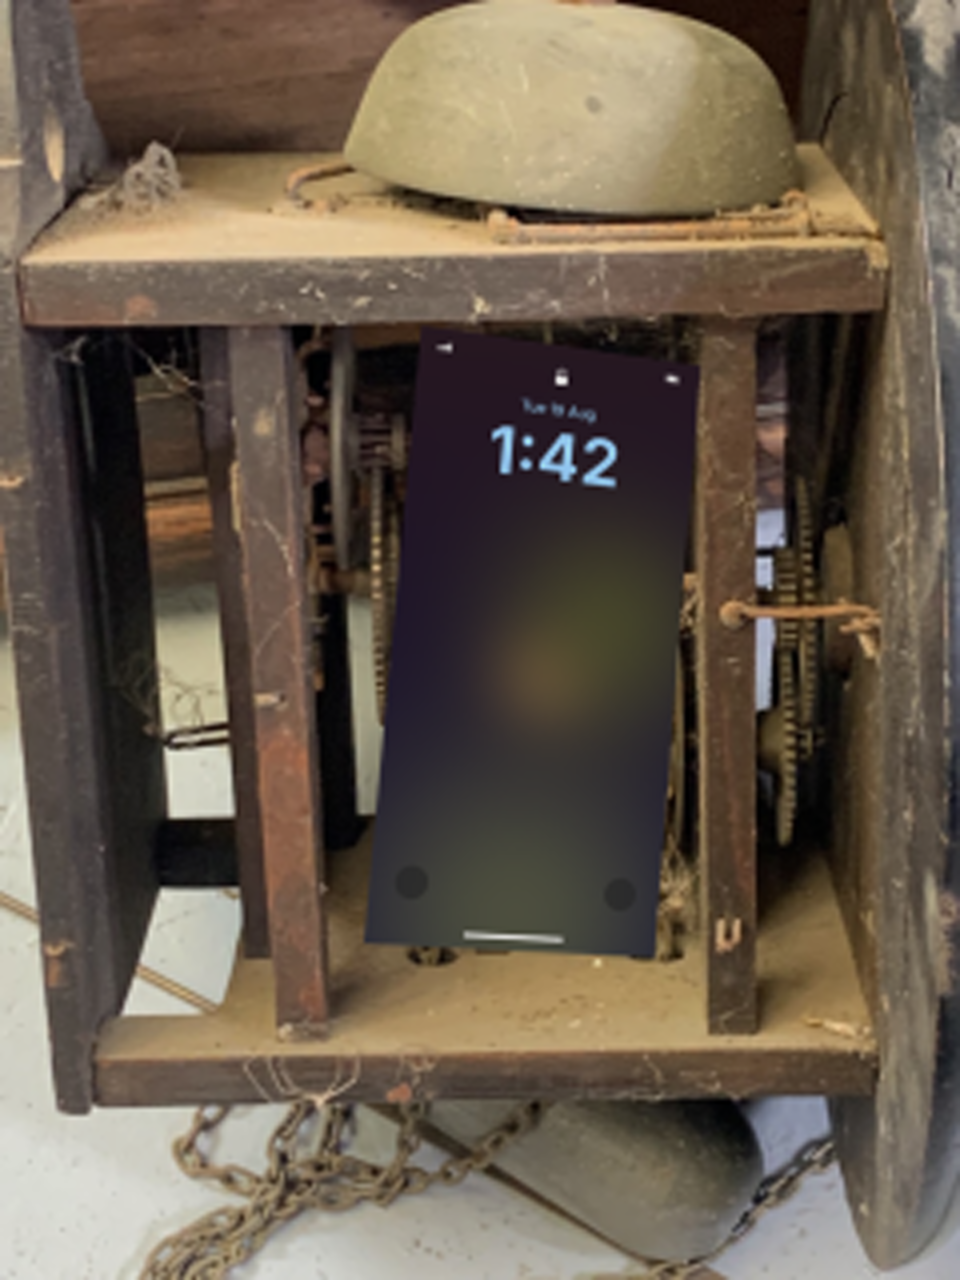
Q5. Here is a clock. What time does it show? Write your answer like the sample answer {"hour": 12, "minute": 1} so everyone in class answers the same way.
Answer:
{"hour": 1, "minute": 42}
